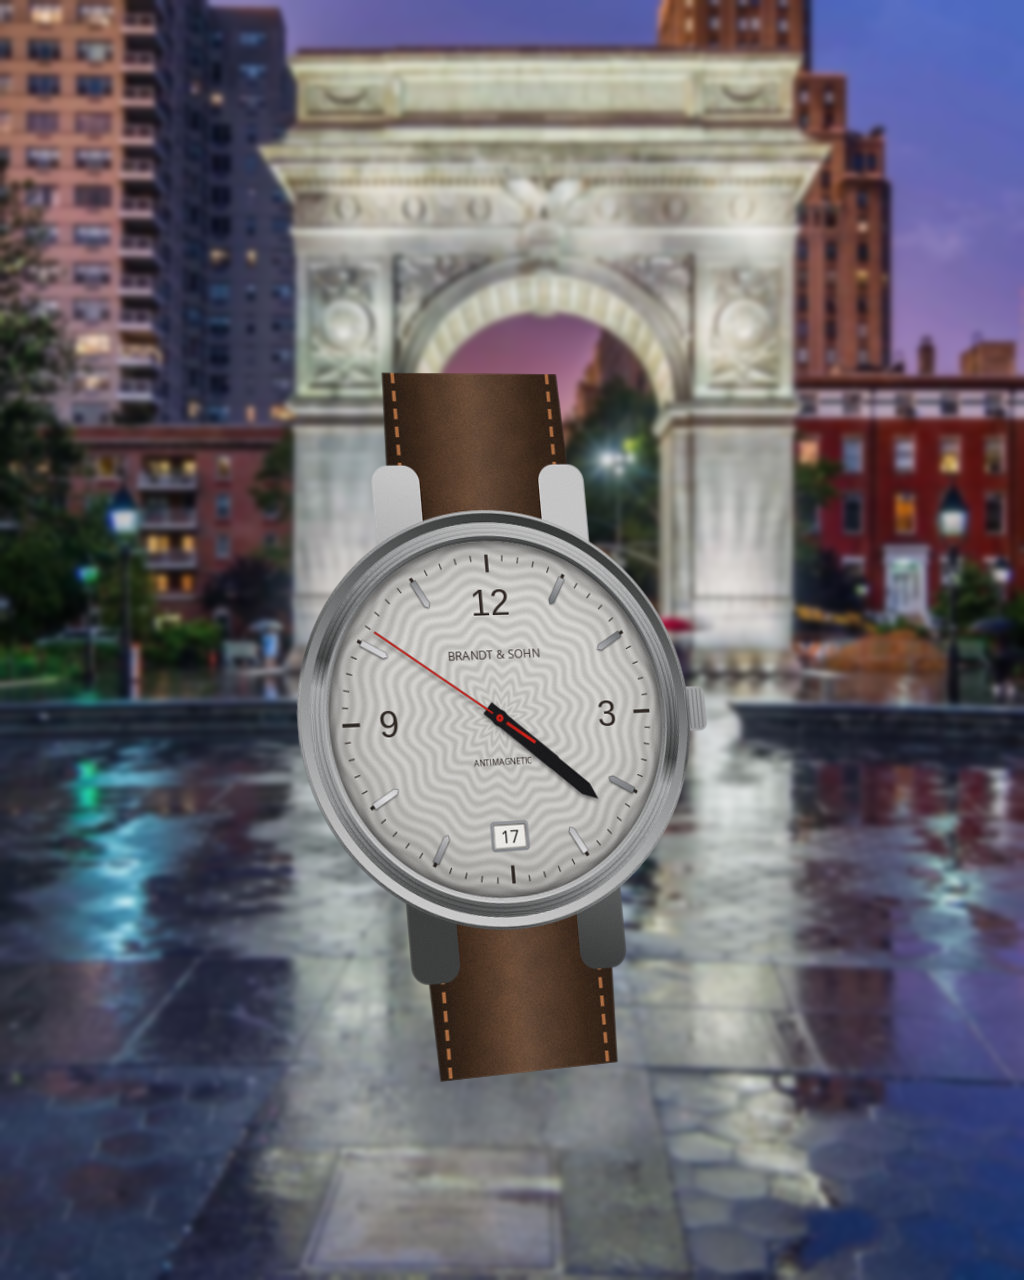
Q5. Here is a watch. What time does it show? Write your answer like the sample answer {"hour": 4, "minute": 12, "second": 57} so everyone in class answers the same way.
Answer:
{"hour": 4, "minute": 21, "second": 51}
